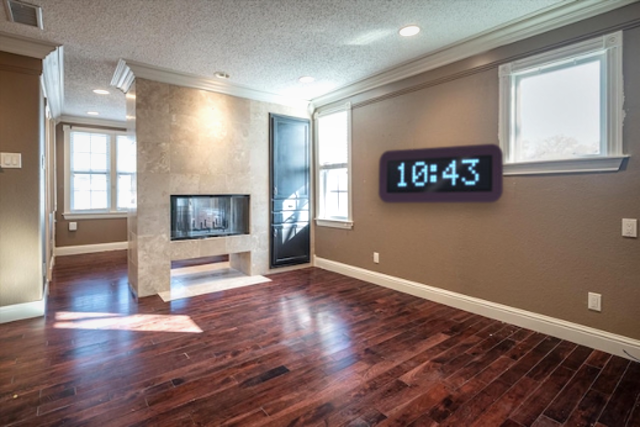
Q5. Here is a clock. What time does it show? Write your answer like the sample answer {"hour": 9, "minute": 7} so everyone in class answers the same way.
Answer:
{"hour": 10, "minute": 43}
